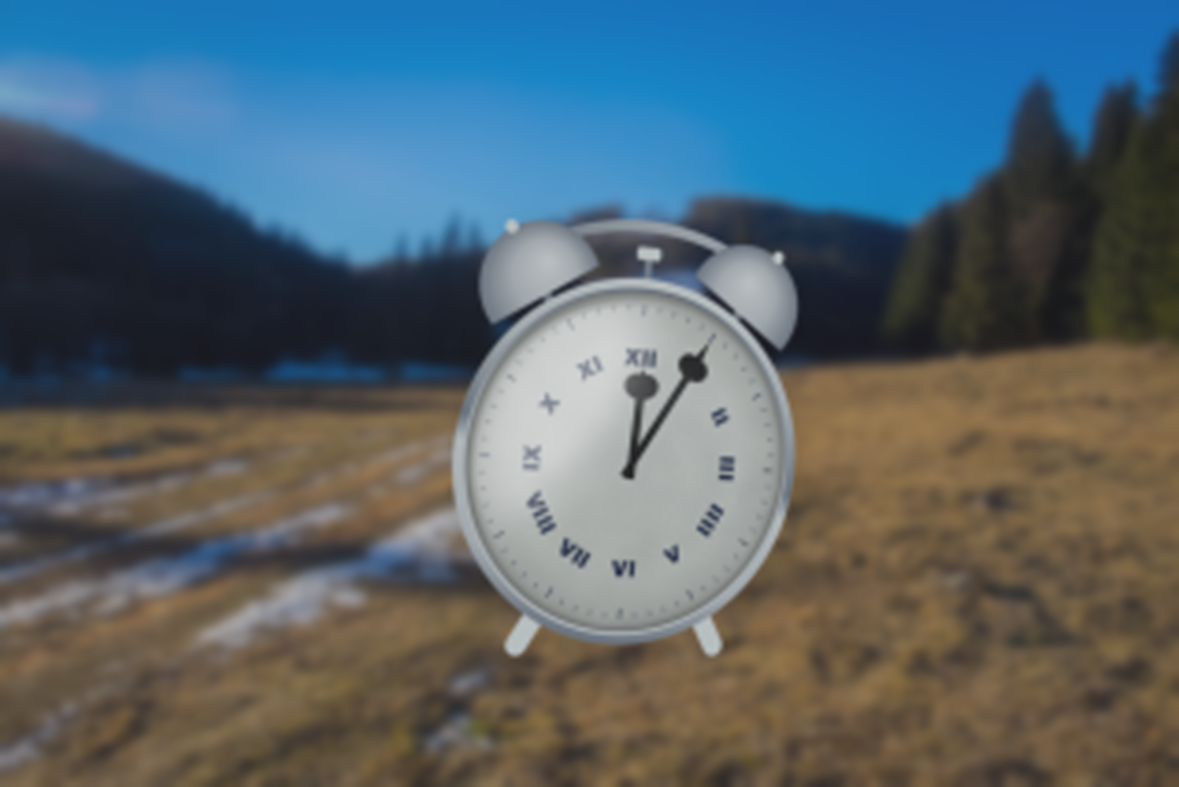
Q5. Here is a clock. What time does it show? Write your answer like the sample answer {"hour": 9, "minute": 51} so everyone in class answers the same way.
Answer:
{"hour": 12, "minute": 5}
